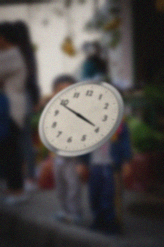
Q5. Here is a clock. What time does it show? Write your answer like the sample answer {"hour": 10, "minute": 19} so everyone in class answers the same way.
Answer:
{"hour": 3, "minute": 49}
